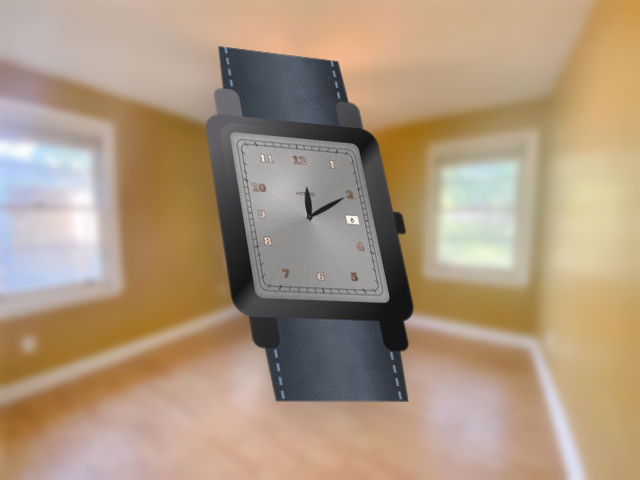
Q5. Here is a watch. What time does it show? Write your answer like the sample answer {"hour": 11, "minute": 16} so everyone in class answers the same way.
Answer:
{"hour": 12, "minute": 10}
